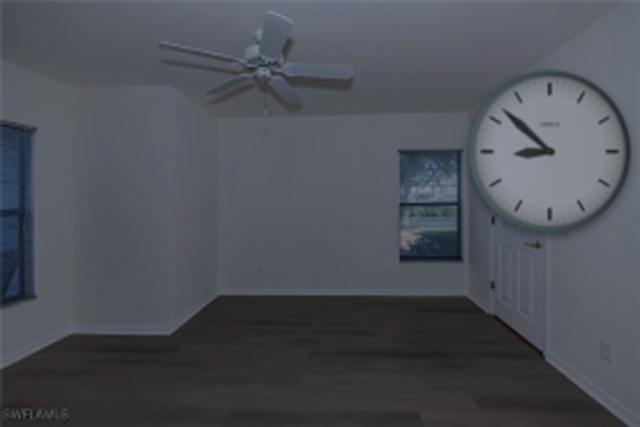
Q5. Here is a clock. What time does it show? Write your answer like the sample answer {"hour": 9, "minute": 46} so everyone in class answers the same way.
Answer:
{"hour": 8, "minute": 52}
